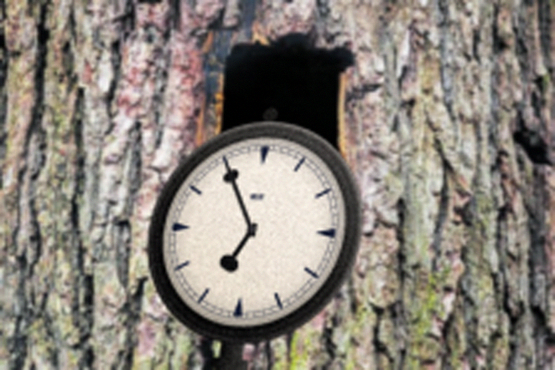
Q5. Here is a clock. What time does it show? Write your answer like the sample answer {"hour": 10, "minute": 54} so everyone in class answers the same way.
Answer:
{"hour": 6, "minute": 55}
